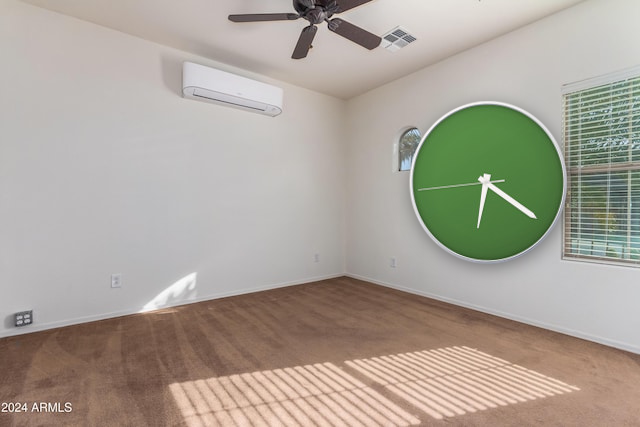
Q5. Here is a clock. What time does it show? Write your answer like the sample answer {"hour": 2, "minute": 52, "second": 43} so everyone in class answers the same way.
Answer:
{"hour": 6, "minute": 20, "second": 44}
